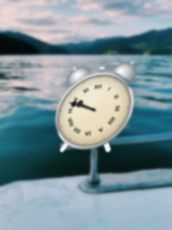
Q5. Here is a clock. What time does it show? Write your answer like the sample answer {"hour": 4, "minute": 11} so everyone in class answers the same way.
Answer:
{"hour": 9, "minute": 48}
